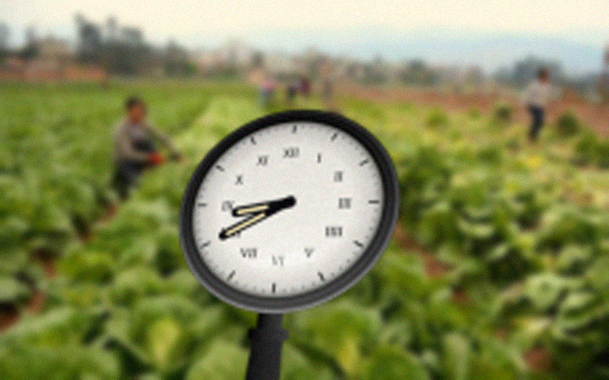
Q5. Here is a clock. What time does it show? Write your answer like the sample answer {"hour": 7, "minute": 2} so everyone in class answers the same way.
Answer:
{"hour": 8, "minute": 40}
